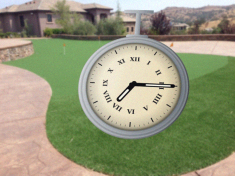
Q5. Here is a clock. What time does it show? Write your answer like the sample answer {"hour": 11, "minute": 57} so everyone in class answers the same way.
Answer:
{"hour": 7, "minute": 15}
